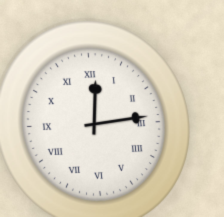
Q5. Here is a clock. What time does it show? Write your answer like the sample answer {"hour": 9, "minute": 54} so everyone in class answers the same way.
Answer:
{"hour": 12, "minute": 14}
